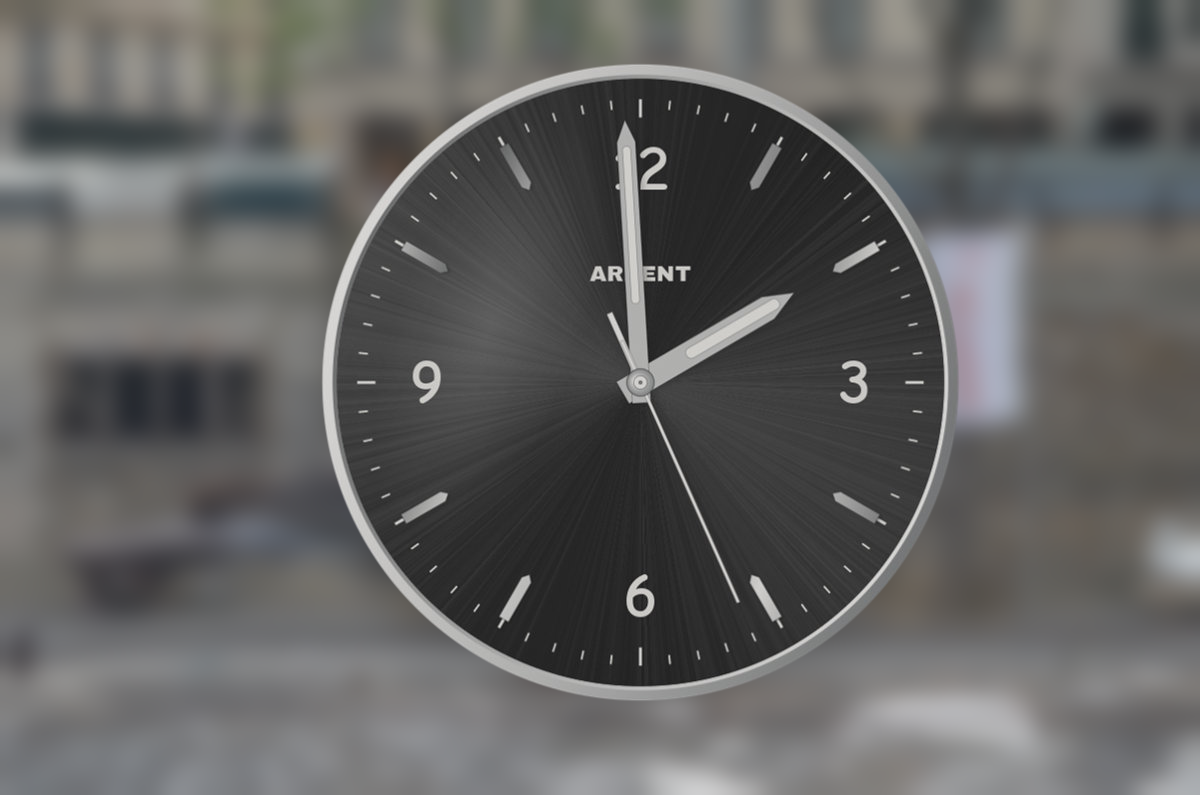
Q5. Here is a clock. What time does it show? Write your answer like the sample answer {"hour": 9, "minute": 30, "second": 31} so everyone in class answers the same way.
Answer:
{"hour": 1, "minute": 59, "second": 26}
